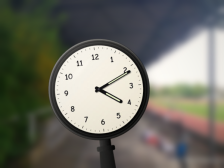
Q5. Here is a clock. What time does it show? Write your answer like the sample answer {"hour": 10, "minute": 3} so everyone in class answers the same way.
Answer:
{"hour": 4, "minute": 11}
